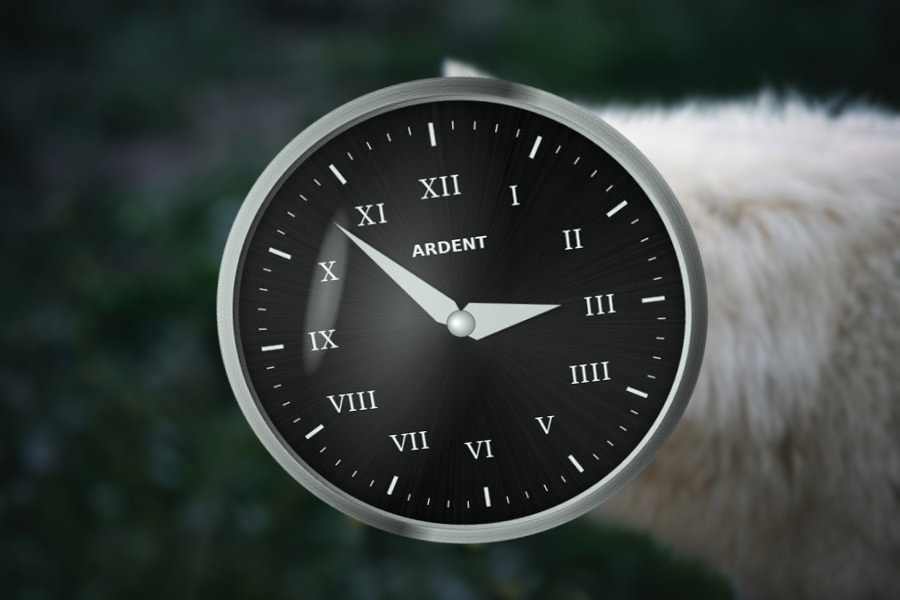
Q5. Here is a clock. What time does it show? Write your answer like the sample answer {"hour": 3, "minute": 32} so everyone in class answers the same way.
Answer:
{"hour": 2, "minute": 53}
